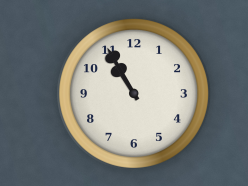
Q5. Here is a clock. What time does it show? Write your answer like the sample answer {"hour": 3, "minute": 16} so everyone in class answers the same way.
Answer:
{"hour": 10, "minute": 55}
